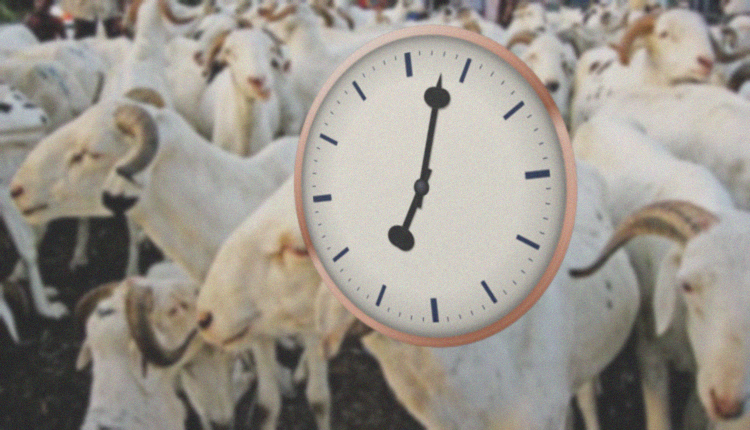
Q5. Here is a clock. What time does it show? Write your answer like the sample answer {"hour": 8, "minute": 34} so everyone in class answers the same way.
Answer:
{"hour": 7, "minute": 3}
